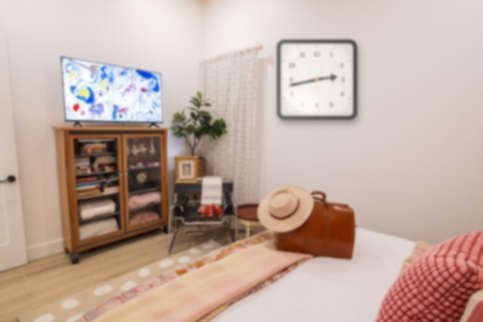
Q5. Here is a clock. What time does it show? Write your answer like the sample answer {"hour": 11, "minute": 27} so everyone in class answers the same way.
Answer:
{"hour": 2, "minute": 43}
